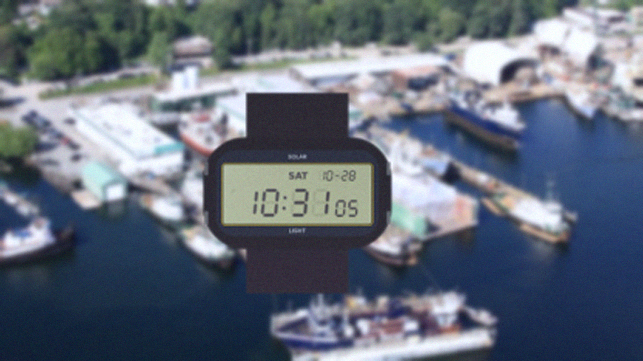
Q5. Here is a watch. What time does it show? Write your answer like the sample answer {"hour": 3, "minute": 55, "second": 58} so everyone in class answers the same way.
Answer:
{"hour": 10, "minute": 31, "second": 5}
